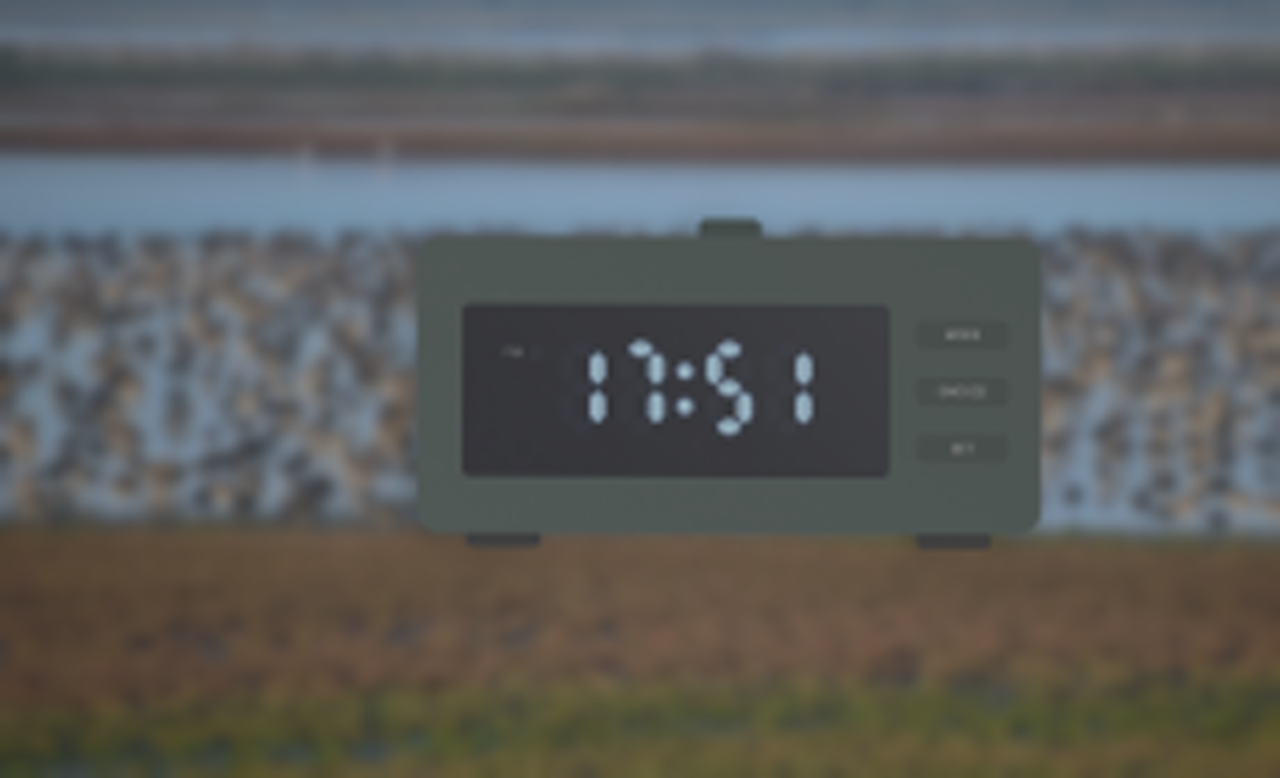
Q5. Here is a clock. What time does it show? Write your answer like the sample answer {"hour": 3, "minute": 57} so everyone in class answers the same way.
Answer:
{"hour": 17, "minute": 51}
